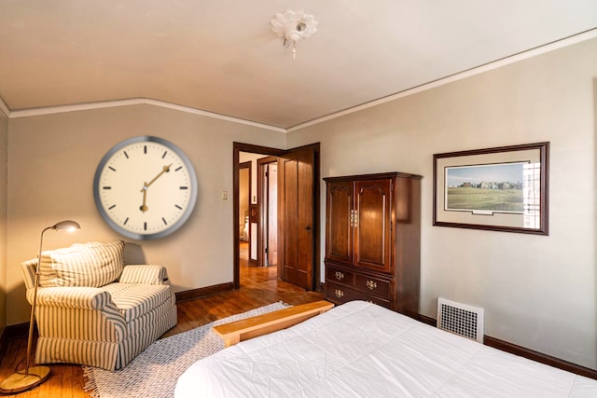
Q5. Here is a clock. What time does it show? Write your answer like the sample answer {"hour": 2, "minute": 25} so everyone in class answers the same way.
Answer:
{"hour": 6, "minute": 8}
